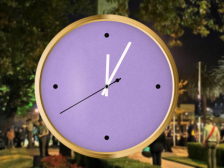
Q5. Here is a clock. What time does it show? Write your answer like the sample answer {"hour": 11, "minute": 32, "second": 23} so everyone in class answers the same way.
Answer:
{"hour": 12, "minute": 4, "second": 40}
